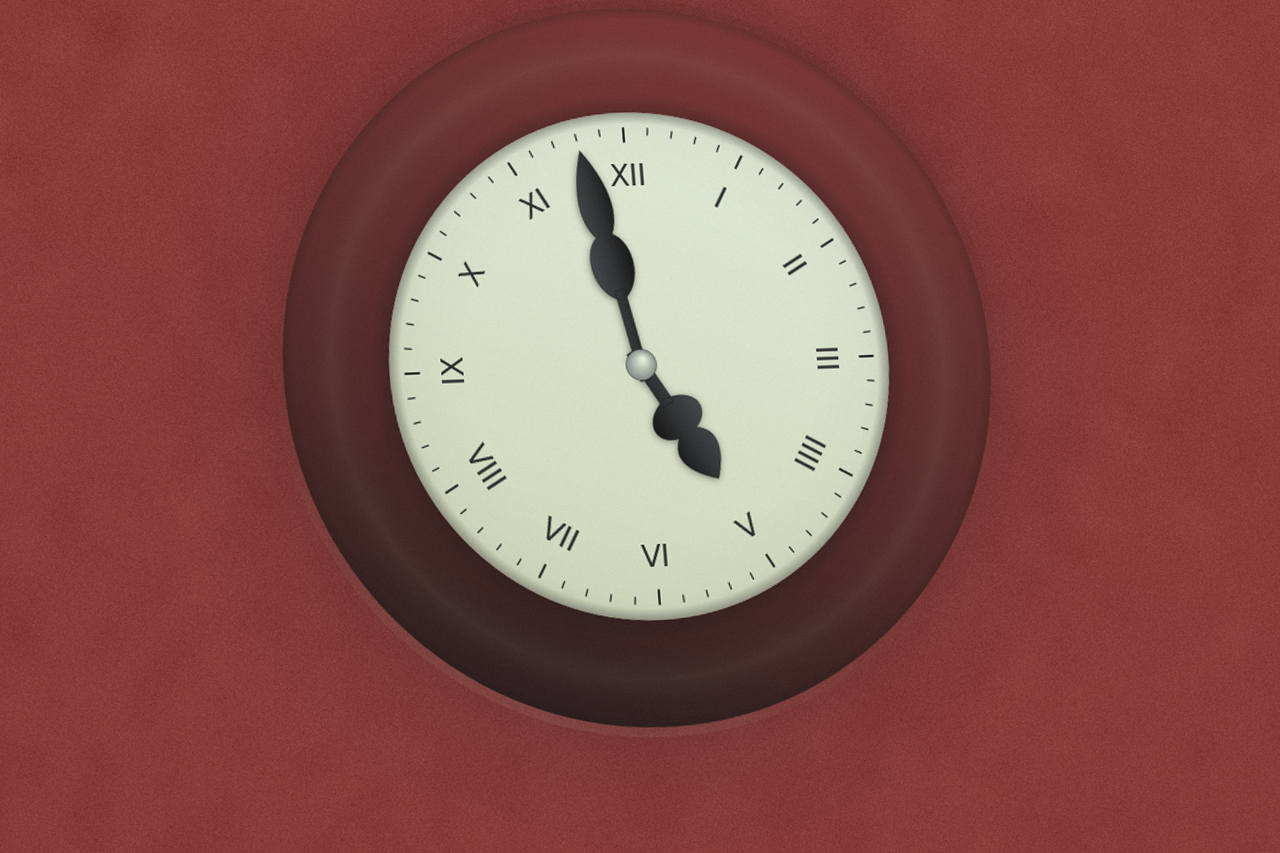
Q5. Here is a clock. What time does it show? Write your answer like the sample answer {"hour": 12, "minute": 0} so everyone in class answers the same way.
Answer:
{"hour": 4, "minute": 58}
